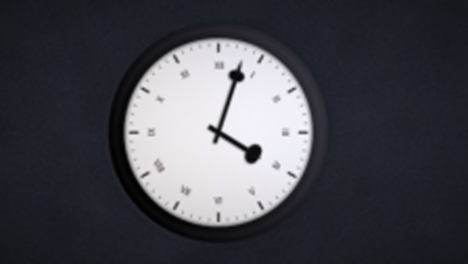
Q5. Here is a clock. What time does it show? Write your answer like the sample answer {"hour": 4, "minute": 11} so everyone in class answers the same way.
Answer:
{"hour": 4, "minute": 3}
